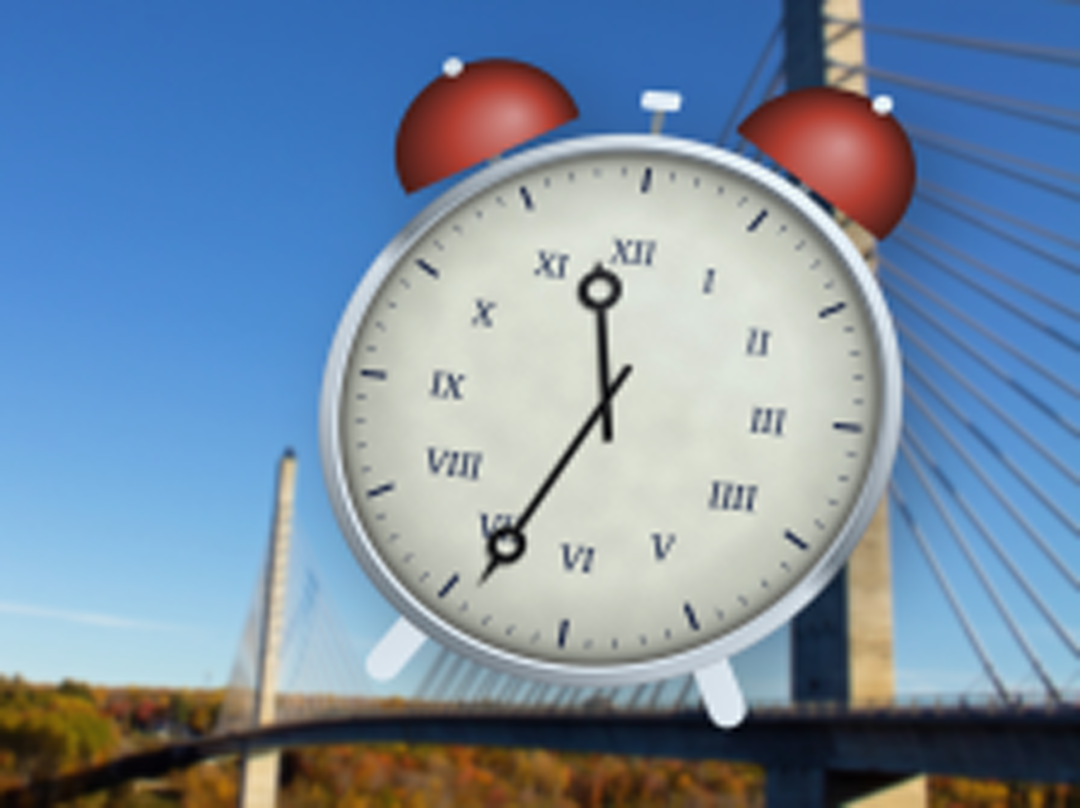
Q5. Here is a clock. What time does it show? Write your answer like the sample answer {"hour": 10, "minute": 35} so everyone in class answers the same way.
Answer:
{"hour": 11, "minute": 34}
